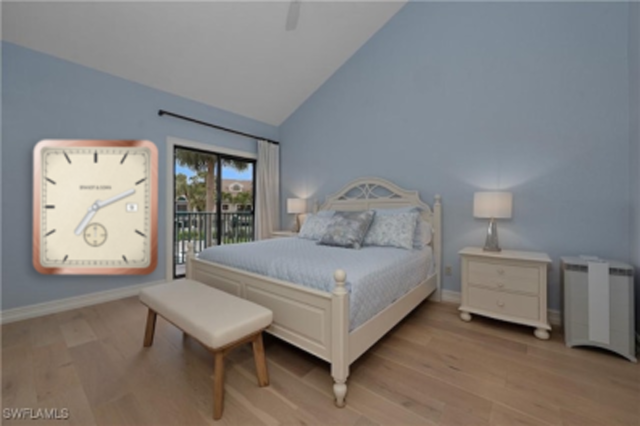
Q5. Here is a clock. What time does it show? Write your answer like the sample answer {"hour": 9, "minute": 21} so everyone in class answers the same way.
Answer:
{"hour": 7, "minute": 11}
